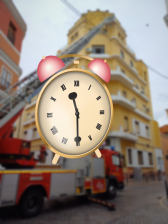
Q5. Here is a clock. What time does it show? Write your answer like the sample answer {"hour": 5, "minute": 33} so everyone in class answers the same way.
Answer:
{"hour": 11, "minute": 30}
